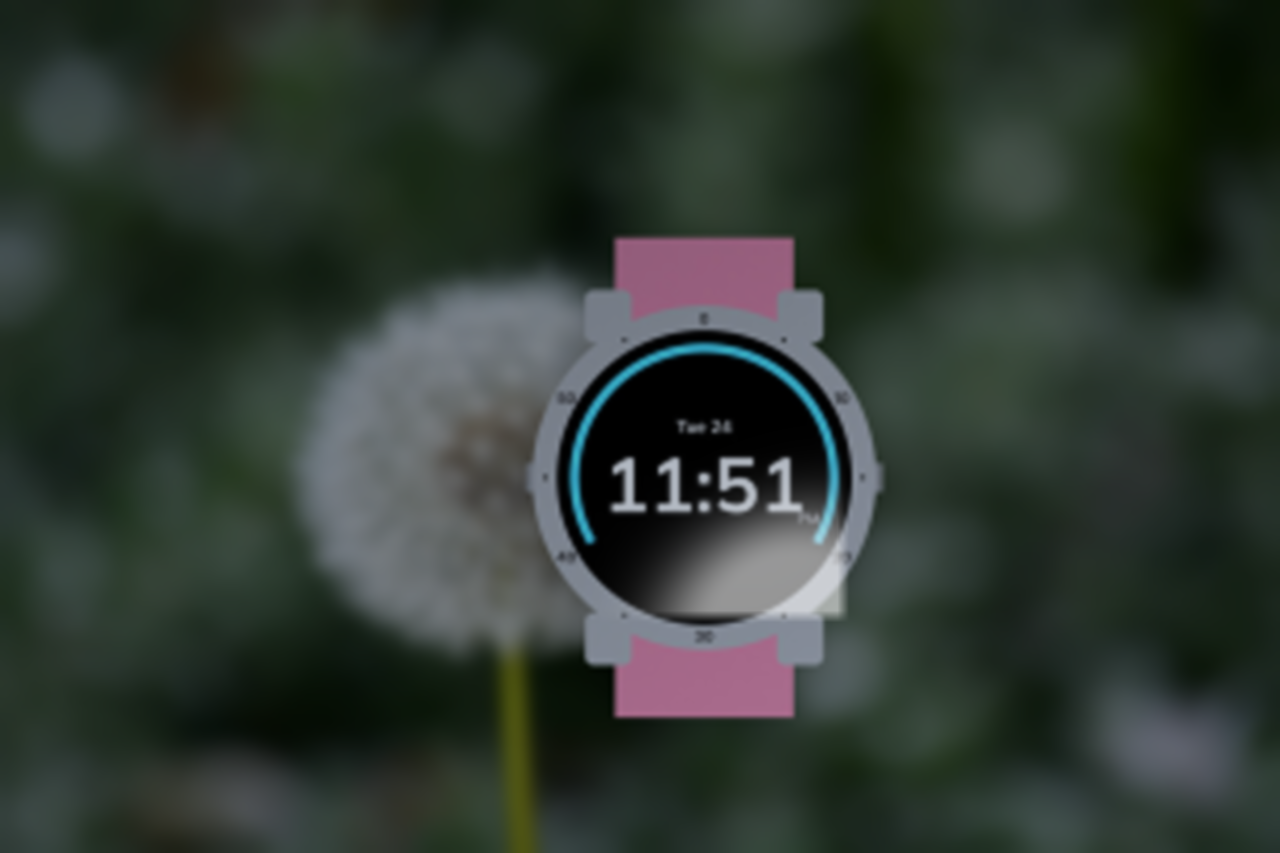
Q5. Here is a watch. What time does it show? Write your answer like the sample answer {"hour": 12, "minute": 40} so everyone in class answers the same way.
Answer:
{"hour": 11, "minute": 51}
